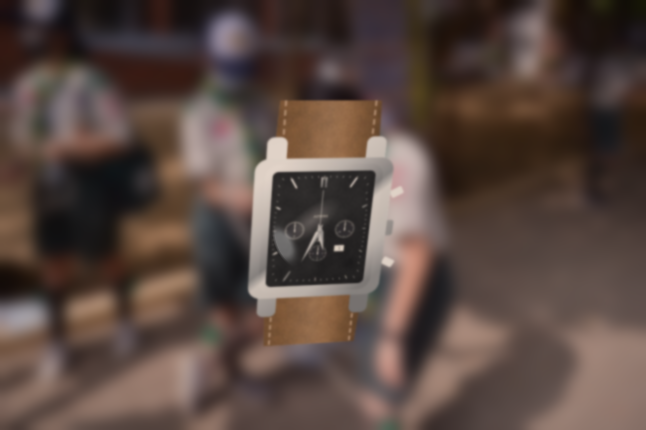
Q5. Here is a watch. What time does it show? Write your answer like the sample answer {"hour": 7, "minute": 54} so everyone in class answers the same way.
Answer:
{"hour": 5, "minute": 34}
